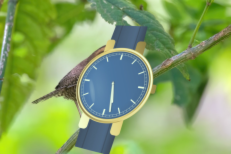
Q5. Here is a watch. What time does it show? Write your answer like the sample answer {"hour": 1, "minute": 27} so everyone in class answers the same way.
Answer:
{"hour": 5, "minute": 28}
